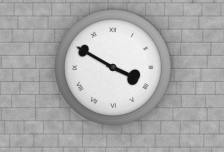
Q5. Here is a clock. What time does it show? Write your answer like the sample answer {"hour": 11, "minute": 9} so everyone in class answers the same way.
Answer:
{"hour": 3, "minute": 50}
